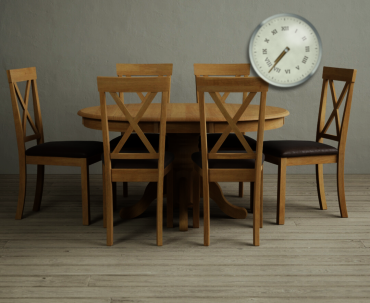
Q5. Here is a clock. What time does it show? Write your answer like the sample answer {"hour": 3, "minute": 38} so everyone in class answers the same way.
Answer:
{"hour": 7, "minute": 37}
